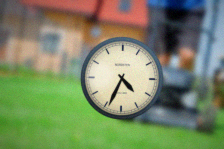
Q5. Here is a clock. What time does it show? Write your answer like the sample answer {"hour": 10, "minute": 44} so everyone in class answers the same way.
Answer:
{"hour": 4, "minute": 34}
